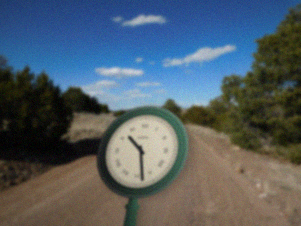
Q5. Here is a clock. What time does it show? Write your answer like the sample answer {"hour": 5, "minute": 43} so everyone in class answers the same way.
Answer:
{"hour": 10, "minute": 28}
